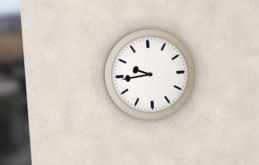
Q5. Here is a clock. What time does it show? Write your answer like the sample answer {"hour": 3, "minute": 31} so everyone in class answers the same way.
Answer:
{"hour": 9, "minute": 44}
